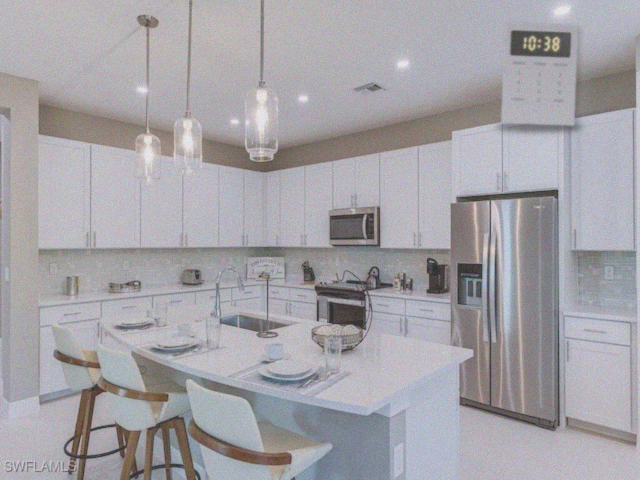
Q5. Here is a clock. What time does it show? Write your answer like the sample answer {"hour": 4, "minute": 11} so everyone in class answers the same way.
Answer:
{"hour": 10, "minute": 38}
